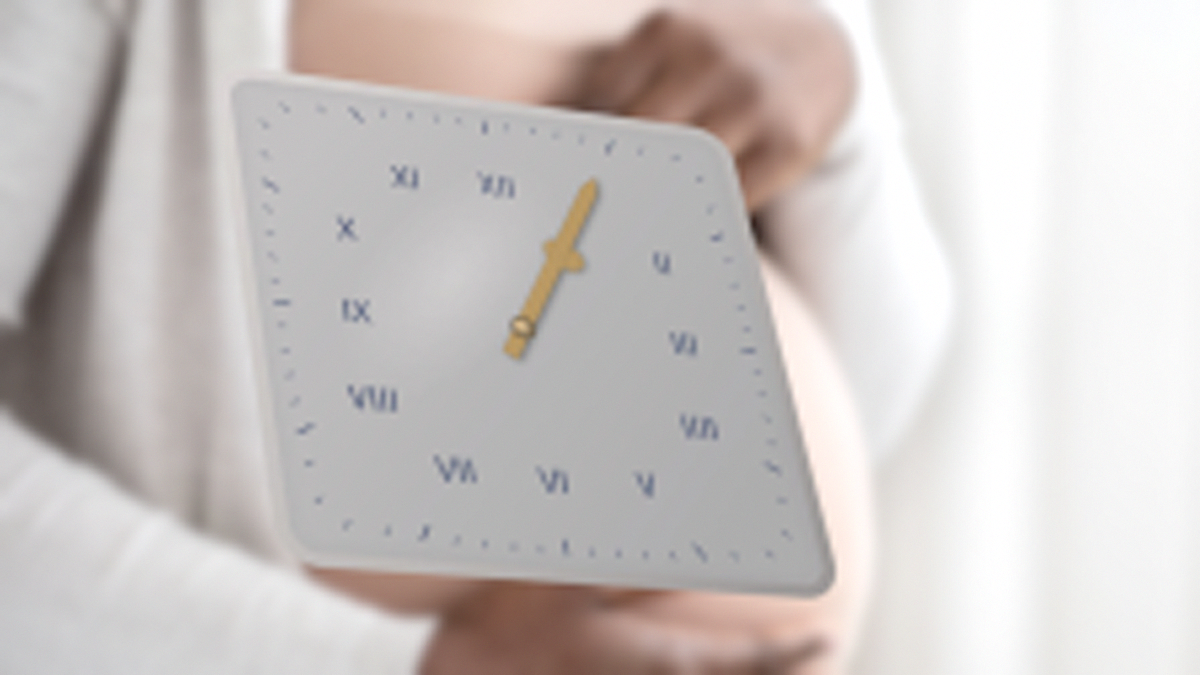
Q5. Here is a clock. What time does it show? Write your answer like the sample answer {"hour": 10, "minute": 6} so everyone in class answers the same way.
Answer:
{"hour": 1, "minute": 5}
